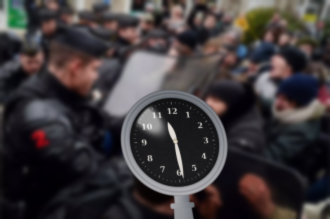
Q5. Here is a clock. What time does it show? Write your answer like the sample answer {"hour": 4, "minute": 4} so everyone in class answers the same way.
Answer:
{"hour": 11, "minute": 29}
